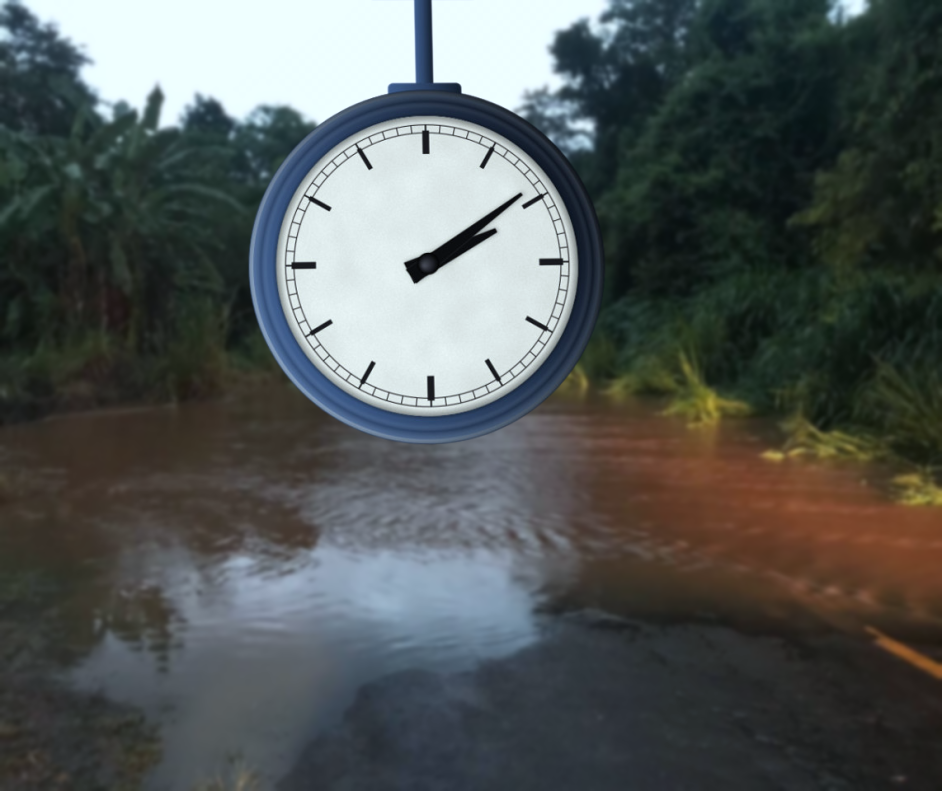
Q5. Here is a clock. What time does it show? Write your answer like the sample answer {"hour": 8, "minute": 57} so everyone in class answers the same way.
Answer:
{"hour": 2, "minute": 9}
